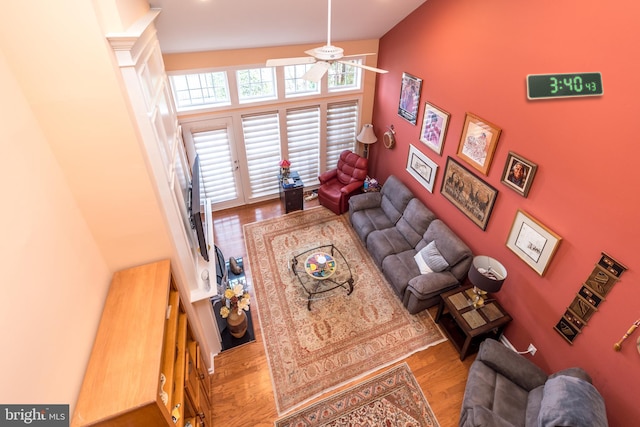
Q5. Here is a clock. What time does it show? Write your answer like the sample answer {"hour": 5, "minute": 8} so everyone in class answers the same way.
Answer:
{"hour": 3, "minute": 40}
